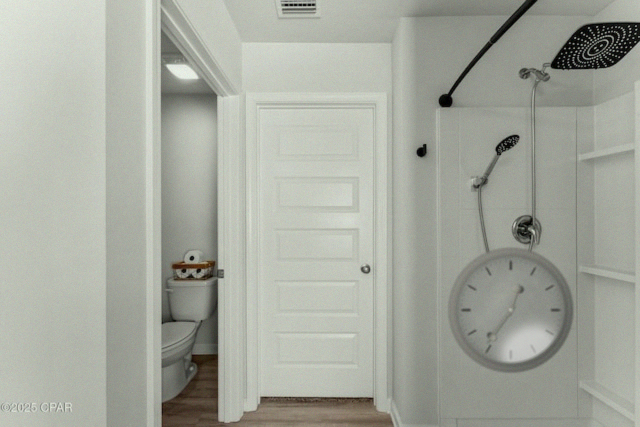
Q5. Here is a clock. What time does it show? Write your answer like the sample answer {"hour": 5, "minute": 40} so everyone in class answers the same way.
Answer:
{"hour": 12, "minute": 36}
